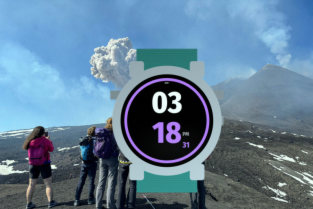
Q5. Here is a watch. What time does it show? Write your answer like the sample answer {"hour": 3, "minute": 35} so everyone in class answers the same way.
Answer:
{"hour": 3, "minute": 18}
